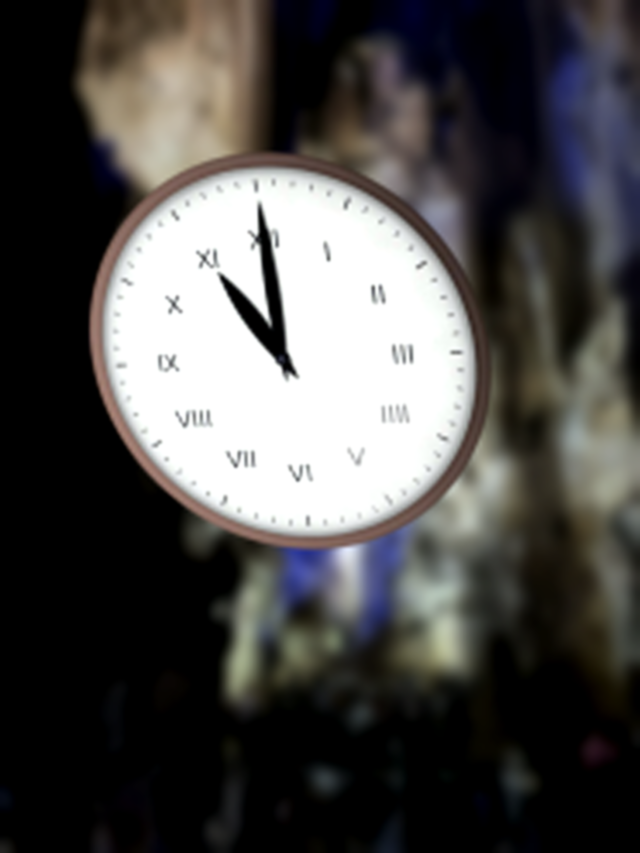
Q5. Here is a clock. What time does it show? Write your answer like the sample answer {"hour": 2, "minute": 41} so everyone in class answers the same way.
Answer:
{"hour": 11, "minute": 0}
